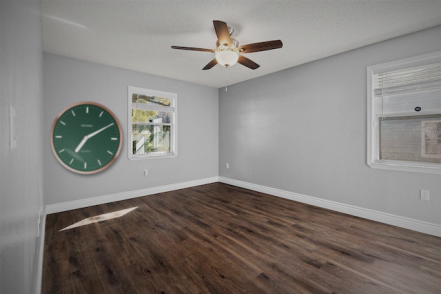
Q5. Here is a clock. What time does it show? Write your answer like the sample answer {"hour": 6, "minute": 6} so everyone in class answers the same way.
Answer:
{"hour": 7, "minute": 10}
